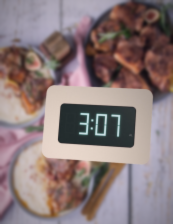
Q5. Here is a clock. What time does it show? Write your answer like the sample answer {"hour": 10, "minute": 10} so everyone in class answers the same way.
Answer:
{"hour": 3, "minute": 7}
